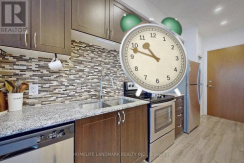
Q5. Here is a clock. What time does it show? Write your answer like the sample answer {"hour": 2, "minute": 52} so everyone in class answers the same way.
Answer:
{"hour": 10, "minute": 48}
